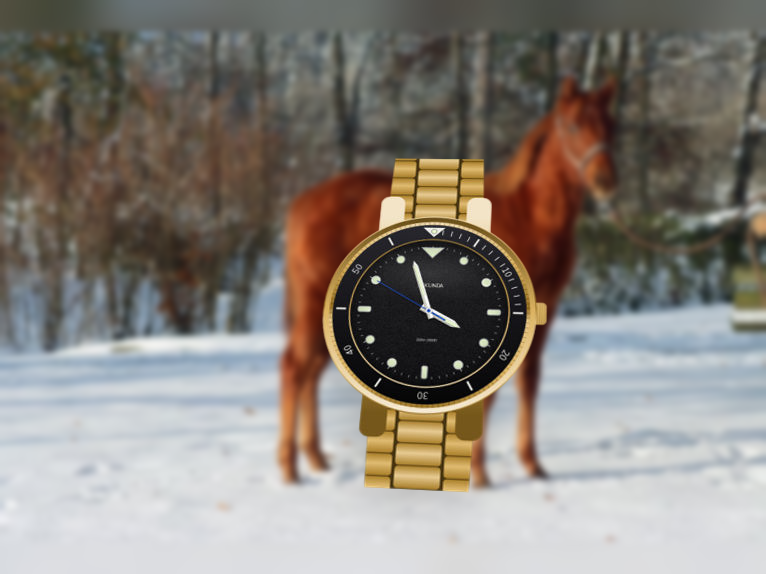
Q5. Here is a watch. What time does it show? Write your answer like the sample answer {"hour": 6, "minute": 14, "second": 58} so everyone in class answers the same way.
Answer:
{"hour": 3, "minute": 56, "second": 50}
